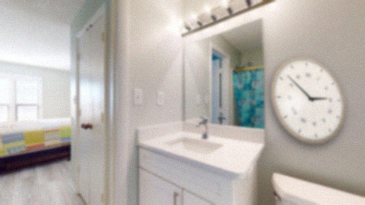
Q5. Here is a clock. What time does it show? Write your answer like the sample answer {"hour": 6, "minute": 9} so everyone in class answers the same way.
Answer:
{"hour": 2, "minute": 52}
